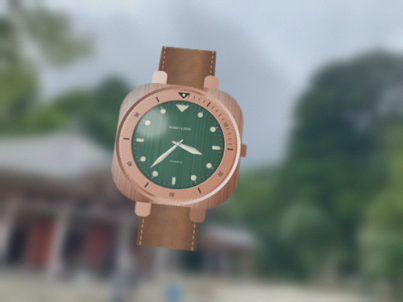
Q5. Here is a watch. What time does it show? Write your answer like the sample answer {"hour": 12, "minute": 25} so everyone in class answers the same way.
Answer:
{"hour": 3, "minute": 37}
